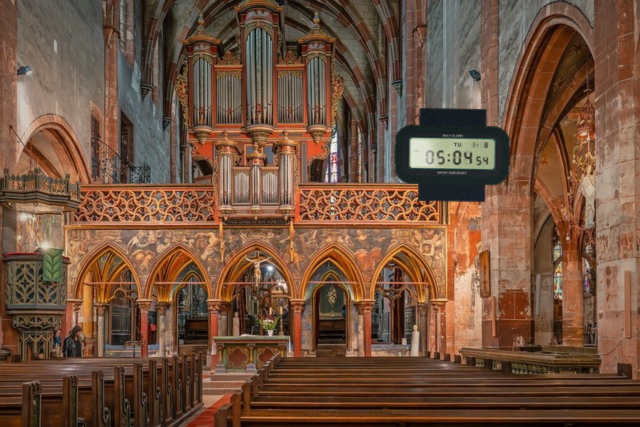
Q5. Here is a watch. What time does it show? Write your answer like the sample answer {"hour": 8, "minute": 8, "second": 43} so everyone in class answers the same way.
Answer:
{"hour": 5, "minute": 4, "second": 54}
